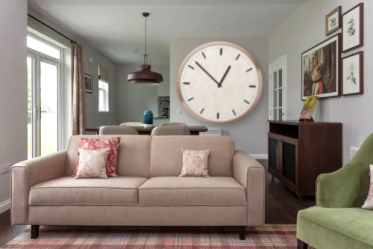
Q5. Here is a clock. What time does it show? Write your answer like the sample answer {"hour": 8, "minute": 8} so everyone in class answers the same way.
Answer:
{"hour": 12, "minute": 52}
